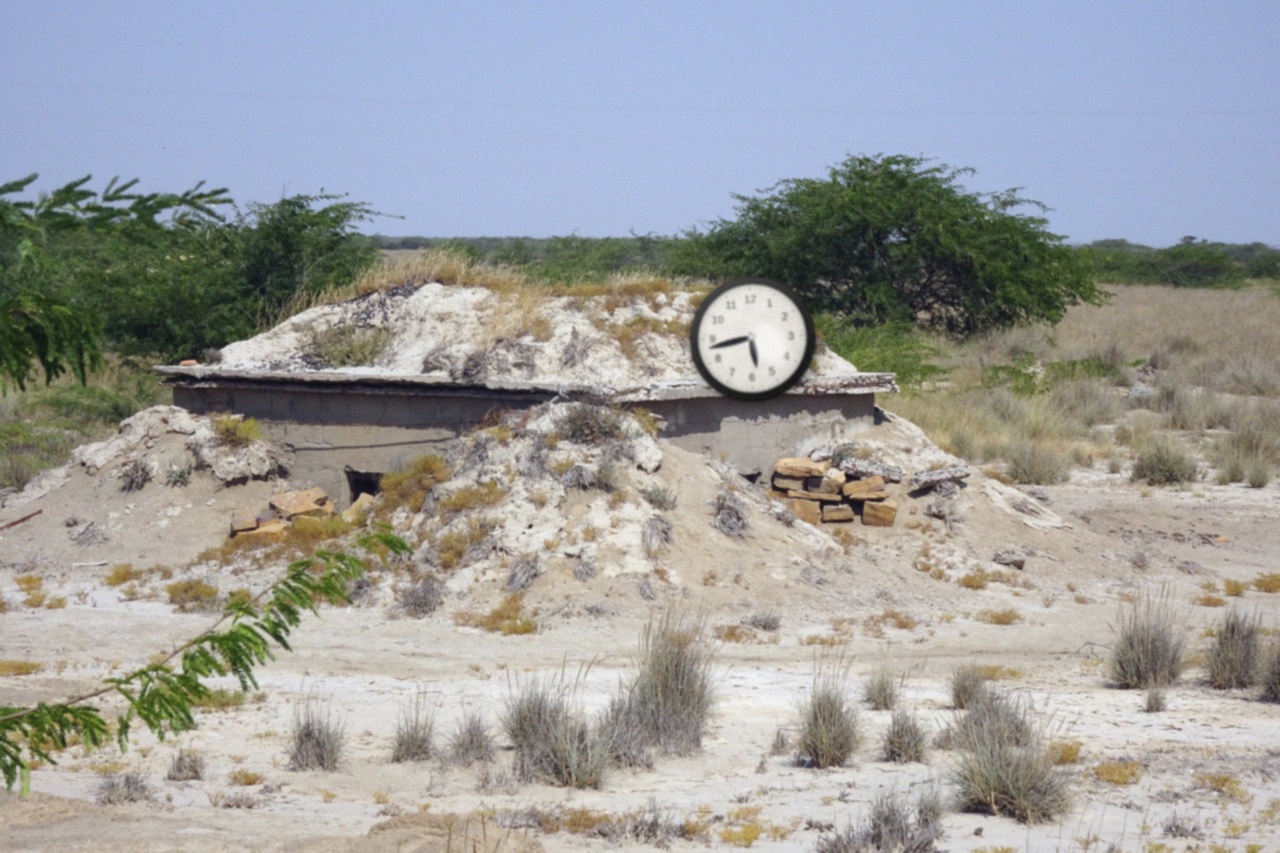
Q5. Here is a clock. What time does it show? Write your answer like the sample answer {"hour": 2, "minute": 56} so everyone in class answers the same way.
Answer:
{"hour": 5, "minute": 43}
